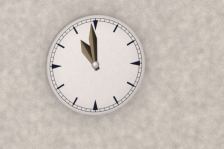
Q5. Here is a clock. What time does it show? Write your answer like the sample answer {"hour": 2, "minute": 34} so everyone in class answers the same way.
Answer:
{"hour": 10, "minute": 59}
